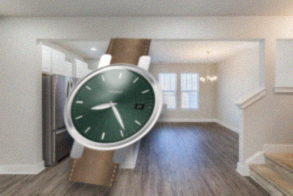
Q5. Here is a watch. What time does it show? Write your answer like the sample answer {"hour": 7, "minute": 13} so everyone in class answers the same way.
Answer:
{"hour": 8, "minute": 24}
